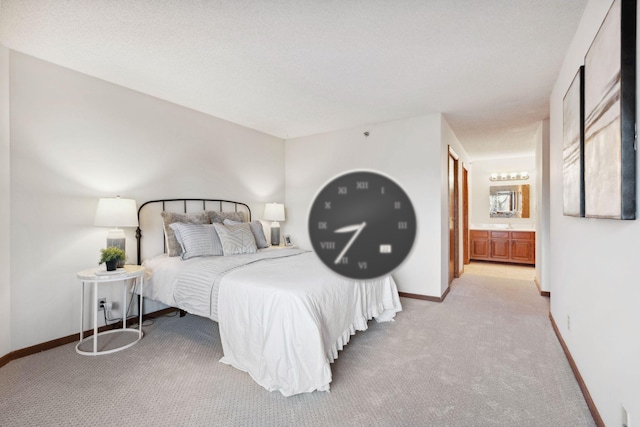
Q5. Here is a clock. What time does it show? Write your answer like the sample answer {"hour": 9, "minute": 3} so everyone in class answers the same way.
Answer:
{"hour": 8, "minute": 36}
